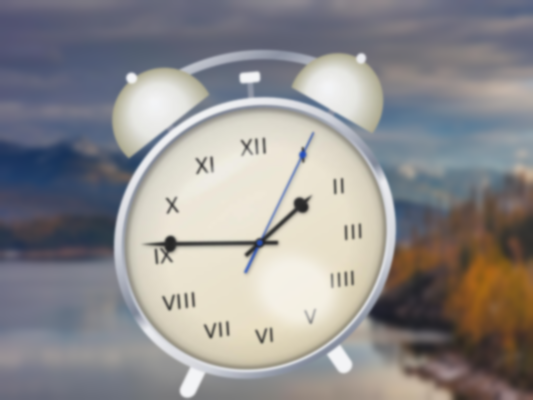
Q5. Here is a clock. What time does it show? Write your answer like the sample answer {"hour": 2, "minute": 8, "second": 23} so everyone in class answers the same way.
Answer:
{"hour": 1, "minute": 46, "second": 5}
